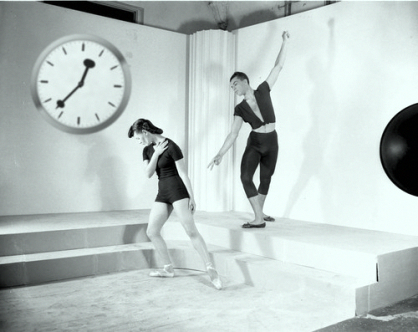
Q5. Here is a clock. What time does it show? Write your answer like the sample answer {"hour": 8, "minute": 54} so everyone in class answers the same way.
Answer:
{"hour": 12, "minute": 37}
